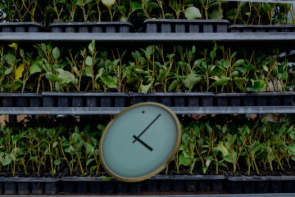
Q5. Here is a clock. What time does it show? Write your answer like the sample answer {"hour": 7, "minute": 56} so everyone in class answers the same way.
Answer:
{"hour": 4, "minute": 6}
